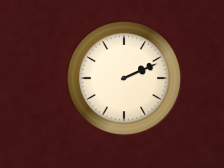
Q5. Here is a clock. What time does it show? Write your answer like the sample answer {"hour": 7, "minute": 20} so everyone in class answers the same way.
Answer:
{"hour": 2, "minute": 11}
